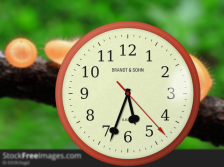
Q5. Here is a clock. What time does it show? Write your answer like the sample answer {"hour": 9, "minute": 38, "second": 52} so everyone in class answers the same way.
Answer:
{"hour": 5, "minute": 33, "second": 23}
